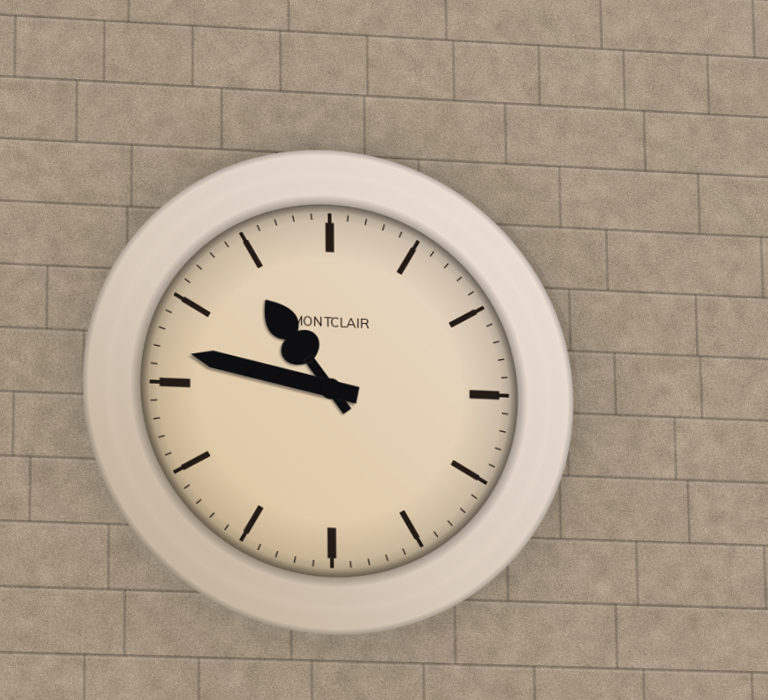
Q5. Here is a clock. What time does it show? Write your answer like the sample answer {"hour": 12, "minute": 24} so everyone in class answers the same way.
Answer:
{"hour": 10, "minute": 47}
